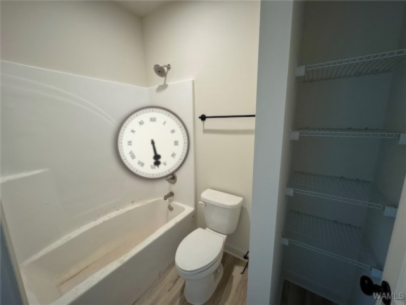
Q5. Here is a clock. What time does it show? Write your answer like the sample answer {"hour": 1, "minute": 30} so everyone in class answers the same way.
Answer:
{"hour": 5, "minute": 28}
